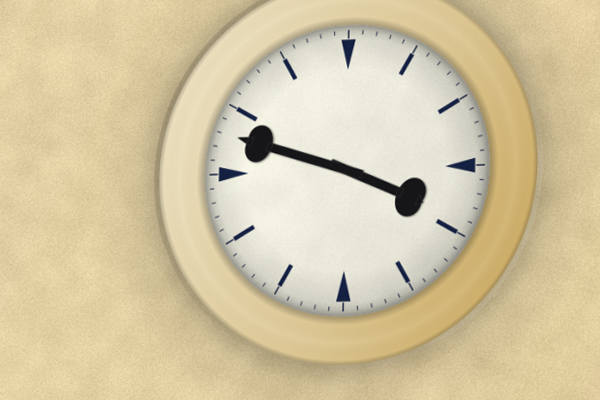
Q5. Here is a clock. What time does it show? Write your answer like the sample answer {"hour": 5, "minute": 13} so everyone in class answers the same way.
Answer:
{"hour": 3, "minute": 48}
